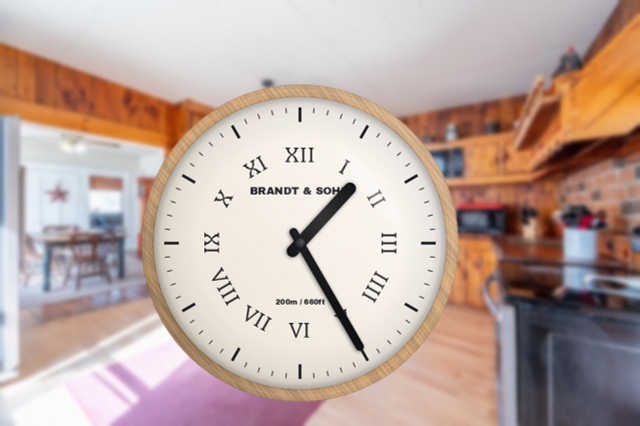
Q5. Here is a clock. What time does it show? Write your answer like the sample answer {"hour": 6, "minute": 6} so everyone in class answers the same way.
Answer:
{"hour": 1, "minute": 25}
